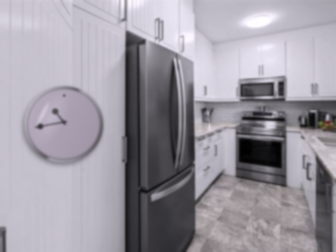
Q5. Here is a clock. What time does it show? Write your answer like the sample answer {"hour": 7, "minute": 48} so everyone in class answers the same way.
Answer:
{"hour": 10, "minute": 43}
